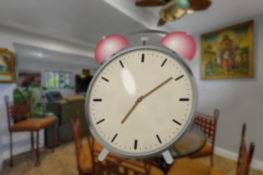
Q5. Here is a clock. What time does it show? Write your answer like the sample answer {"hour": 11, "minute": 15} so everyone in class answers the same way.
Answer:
{"hour": 7, "minute": 9}
